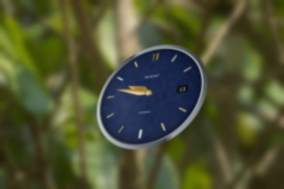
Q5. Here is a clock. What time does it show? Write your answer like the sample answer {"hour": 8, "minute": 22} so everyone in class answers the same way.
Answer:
{"hour": 9, "minute": 47}
